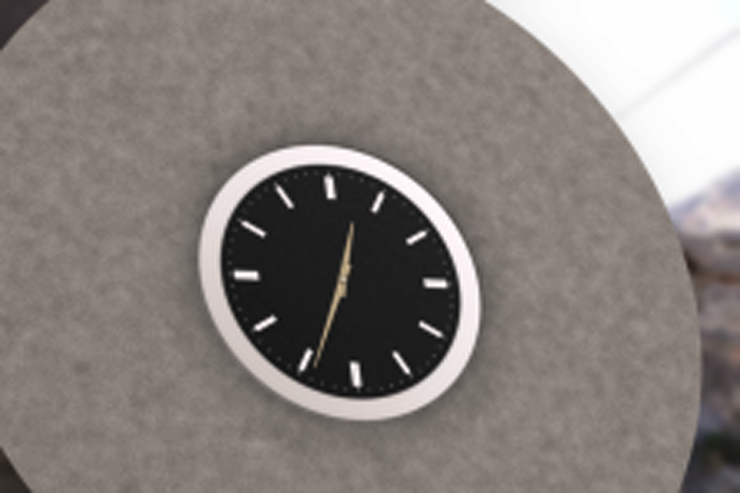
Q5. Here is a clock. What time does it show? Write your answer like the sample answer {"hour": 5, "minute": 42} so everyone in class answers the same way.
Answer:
{"hour": 12, "minute": 34}
